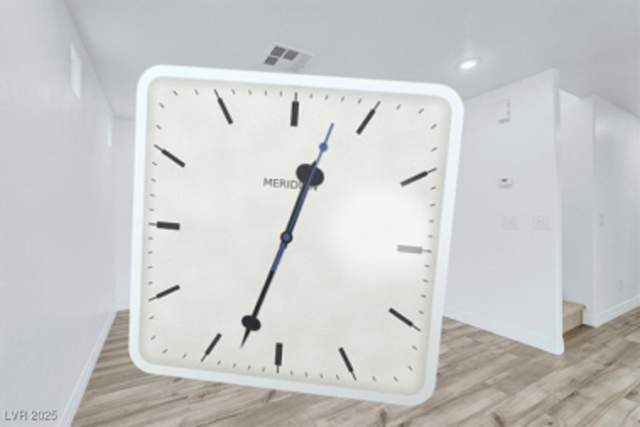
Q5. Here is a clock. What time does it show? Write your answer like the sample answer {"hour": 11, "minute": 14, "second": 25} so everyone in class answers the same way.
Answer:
{"hour": 12, "minute": 33, "second": 3}
